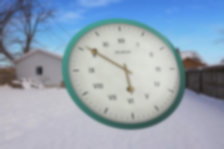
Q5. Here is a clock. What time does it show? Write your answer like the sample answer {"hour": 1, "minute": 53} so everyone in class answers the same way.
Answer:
{"hour": 5, "minute": 51}
